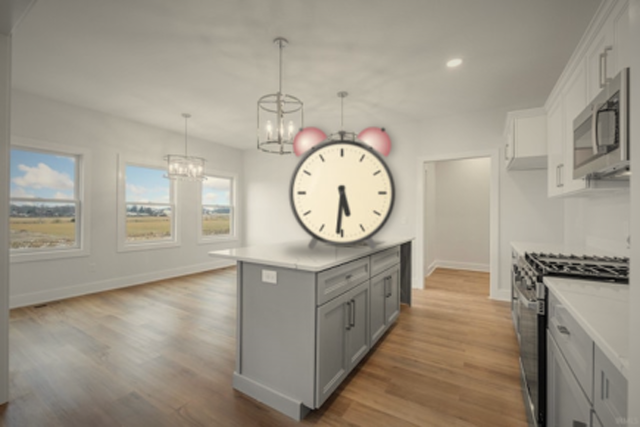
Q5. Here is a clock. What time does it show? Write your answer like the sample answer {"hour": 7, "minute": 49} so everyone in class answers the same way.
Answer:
{"hour": 5, "minute": 31}
